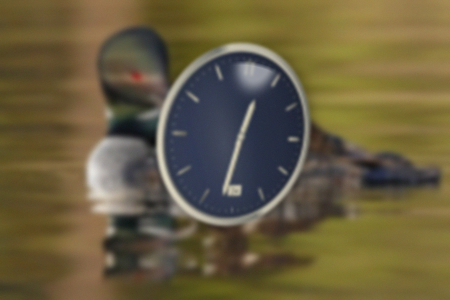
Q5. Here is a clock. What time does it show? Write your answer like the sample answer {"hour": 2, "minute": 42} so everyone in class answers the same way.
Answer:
{"hour": 12, "minute": 32}
